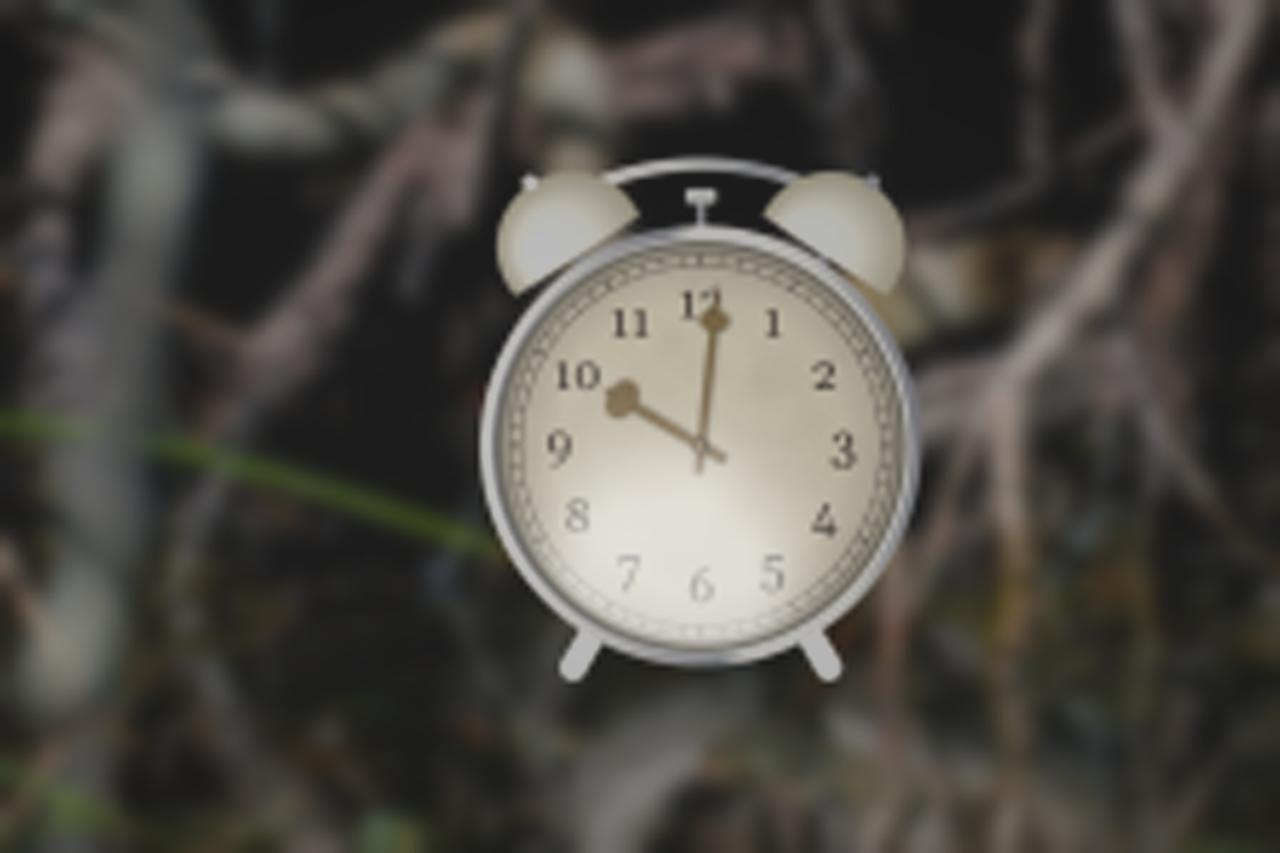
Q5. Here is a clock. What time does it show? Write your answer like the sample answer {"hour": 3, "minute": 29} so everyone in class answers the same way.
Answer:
{"hour": 10, "minute": 1}
